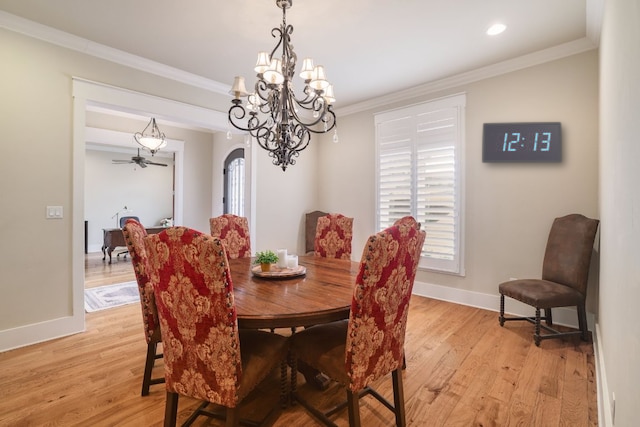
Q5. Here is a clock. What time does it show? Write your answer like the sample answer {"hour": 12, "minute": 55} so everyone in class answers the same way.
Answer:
{"hour": 12, "minute": 13}
